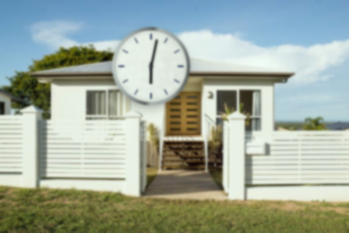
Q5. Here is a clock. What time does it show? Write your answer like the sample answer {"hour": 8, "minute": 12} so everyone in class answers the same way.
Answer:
{"hour": 6, "minute": 2}
